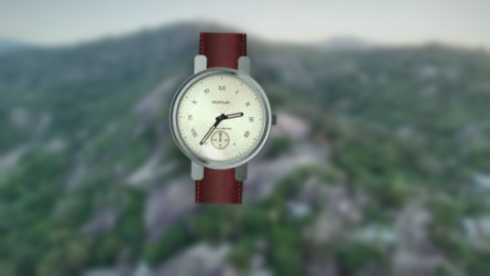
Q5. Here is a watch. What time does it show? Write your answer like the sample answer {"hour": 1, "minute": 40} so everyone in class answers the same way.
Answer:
{"hour": 2, "minute": 36}
